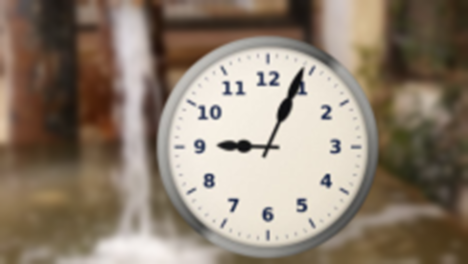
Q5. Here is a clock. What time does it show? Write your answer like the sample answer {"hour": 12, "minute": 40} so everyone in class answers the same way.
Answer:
{"hour": 9, "minute": 4}
